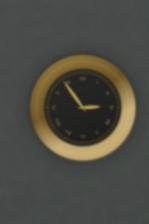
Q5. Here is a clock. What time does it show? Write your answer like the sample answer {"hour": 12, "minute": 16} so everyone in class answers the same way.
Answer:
{"hour": 2, "minute": 54}
